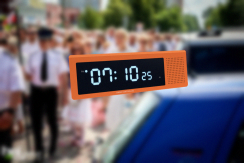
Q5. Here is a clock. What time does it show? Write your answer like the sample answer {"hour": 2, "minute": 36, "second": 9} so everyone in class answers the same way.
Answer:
{"hour": 7, "minute": 10, "second": 25}
